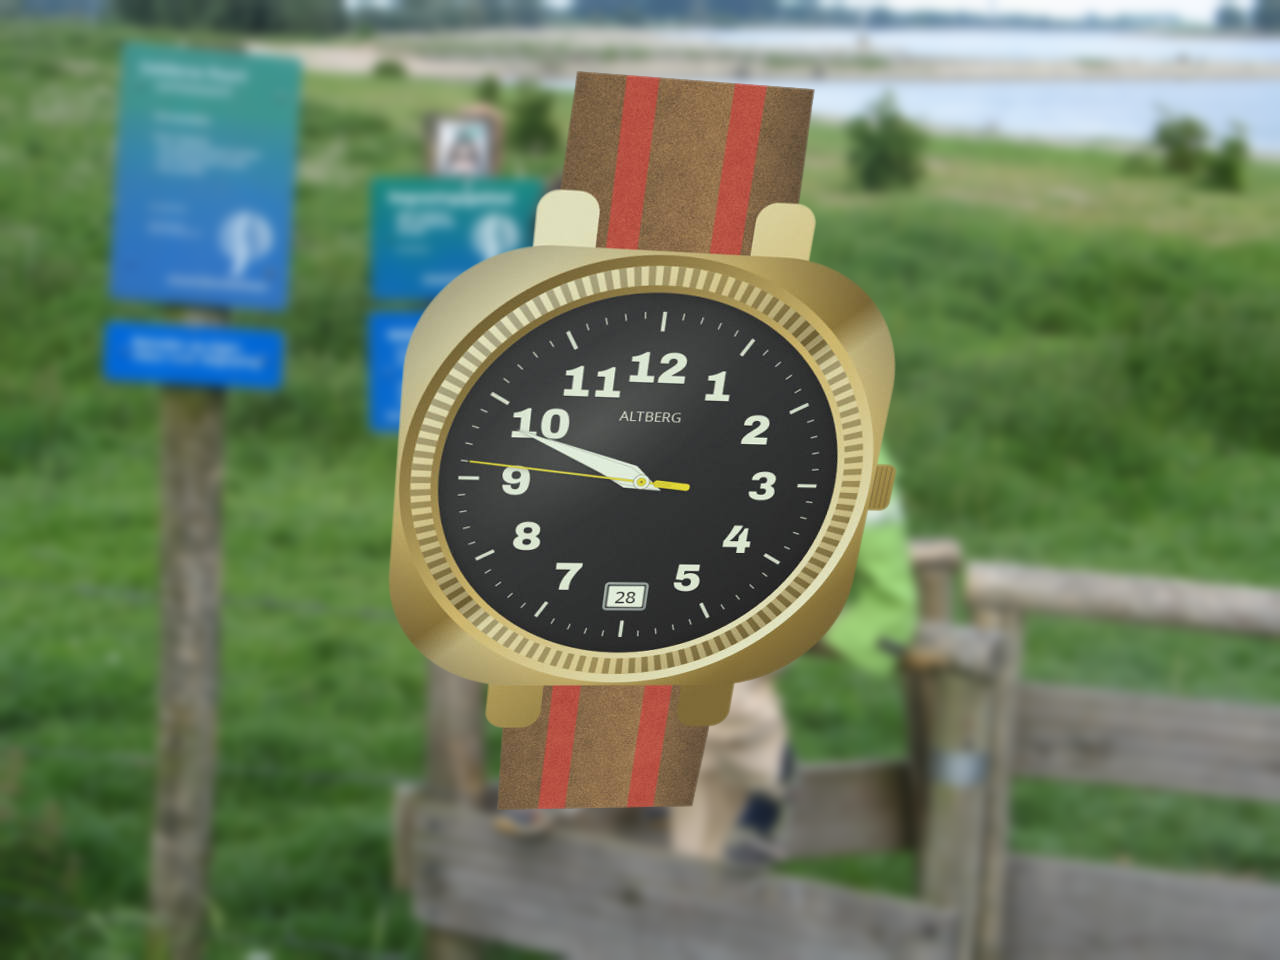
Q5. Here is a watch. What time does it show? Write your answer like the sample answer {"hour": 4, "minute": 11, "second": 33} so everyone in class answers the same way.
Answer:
{"hour": 9, "minute": 48, "second": 46}
